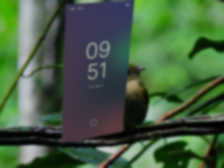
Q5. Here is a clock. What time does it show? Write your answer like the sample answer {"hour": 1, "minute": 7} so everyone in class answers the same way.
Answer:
{"hour": 9, "minute": 51}
